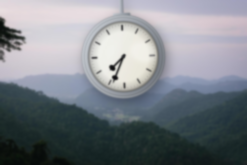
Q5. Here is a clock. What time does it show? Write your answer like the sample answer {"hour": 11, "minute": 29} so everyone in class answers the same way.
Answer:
{"hour": 7, "minute": 34}
